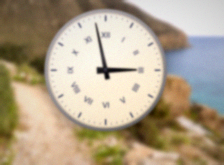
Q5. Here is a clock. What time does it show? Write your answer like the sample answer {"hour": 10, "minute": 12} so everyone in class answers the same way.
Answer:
{"hour": 2, "minute": 58}
